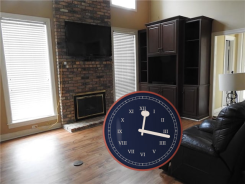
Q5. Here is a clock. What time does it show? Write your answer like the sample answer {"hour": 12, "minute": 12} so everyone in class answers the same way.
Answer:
{"hour": 12, "minute": 17}
